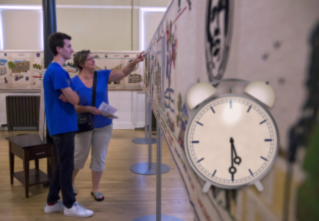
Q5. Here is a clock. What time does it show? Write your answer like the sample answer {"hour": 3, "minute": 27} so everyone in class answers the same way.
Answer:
{"hour": 5, "minute": 30}
